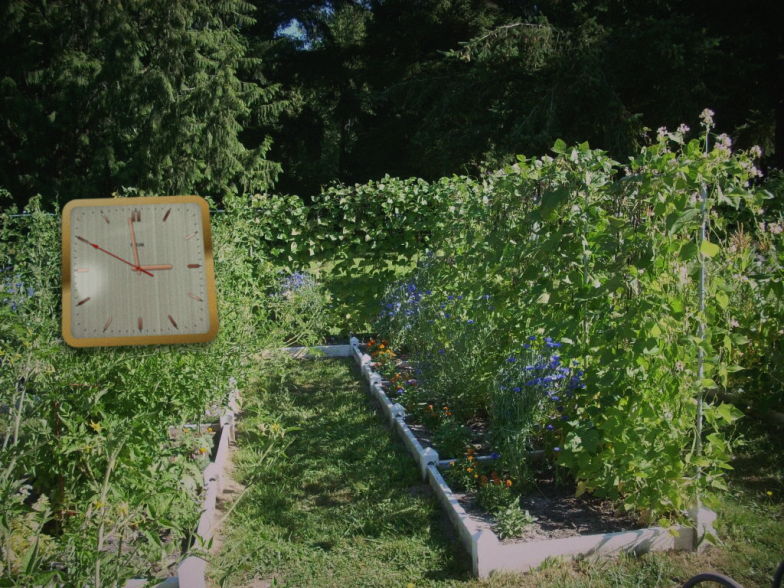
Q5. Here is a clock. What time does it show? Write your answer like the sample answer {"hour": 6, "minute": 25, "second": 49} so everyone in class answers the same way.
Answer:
{"hour": 2, "minute": 58, "second": 50}
